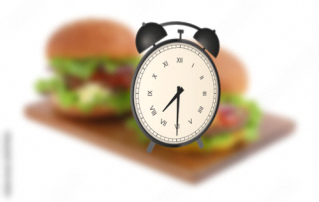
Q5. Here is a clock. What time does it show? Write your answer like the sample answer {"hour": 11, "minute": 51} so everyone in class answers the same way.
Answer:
{"hour": 7, "minute": 30}
